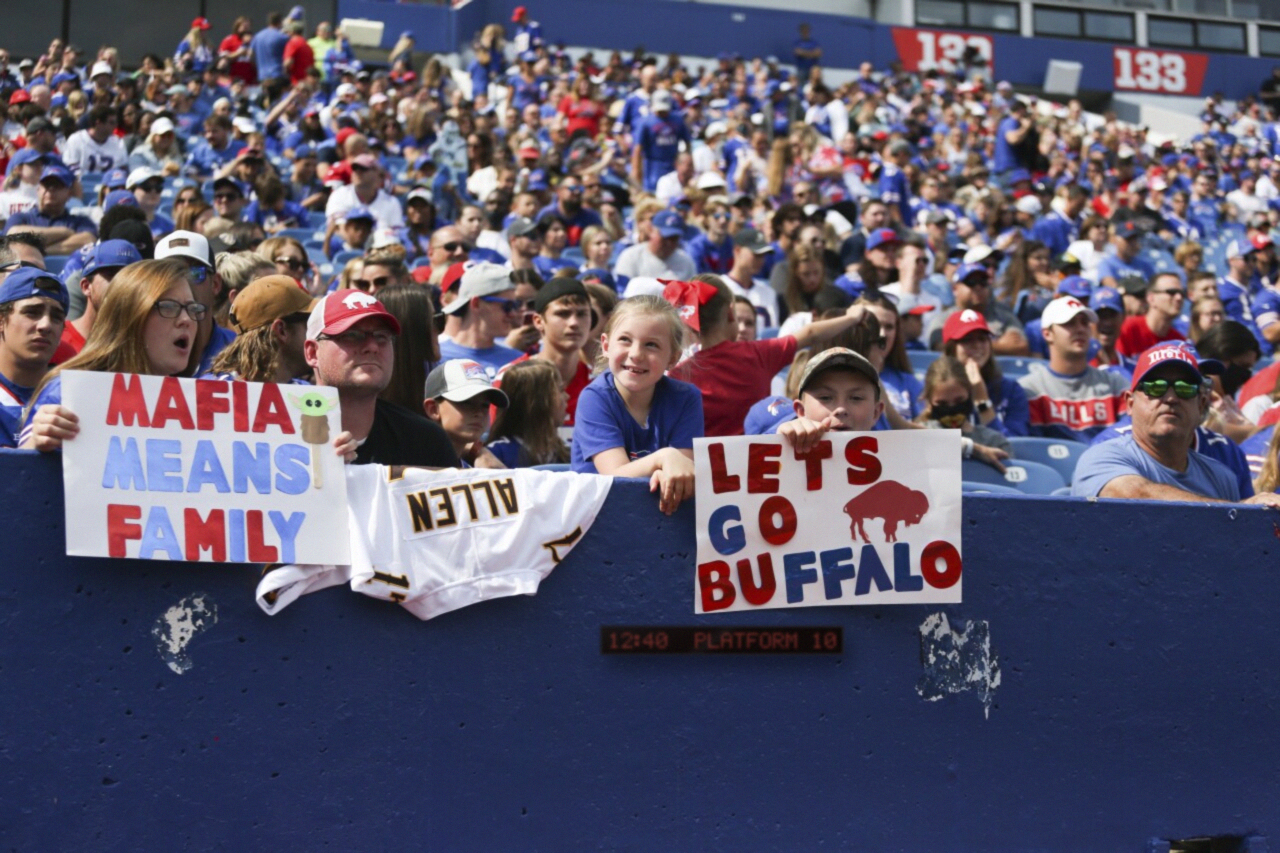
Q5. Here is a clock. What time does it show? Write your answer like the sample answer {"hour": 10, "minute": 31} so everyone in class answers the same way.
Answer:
{"hour": 12, "minute": 40}
